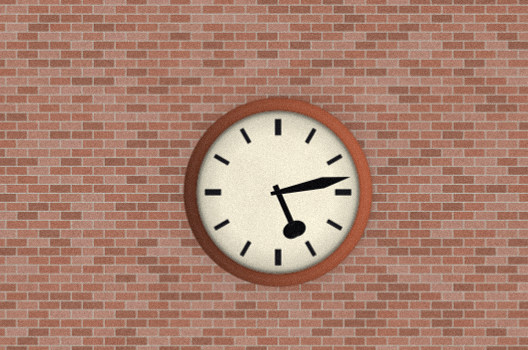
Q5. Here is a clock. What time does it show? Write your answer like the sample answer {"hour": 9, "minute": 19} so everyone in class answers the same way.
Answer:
{"hour": 5, "minute": 13}
